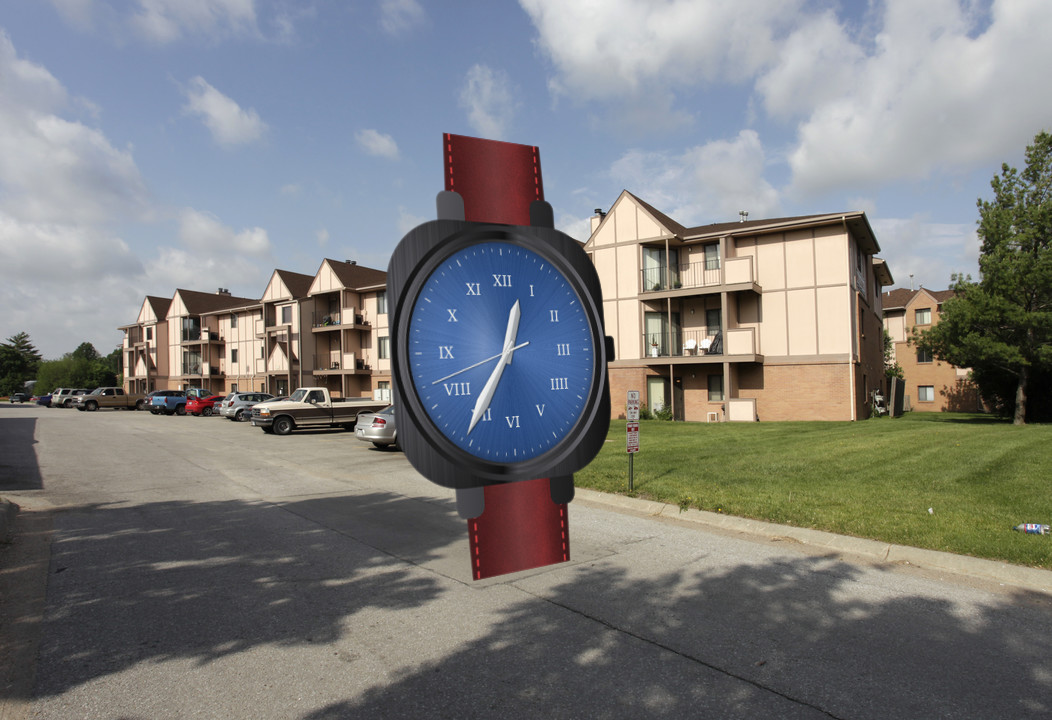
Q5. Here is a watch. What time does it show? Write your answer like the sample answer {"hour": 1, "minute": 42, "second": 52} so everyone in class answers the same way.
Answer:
{"hour": 12, "minute": 35, "second": 42}
